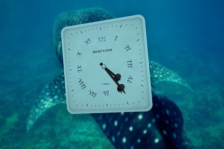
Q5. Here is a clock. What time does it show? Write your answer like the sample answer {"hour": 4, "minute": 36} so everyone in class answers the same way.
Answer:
{"hour": 4, "minute": 24}
